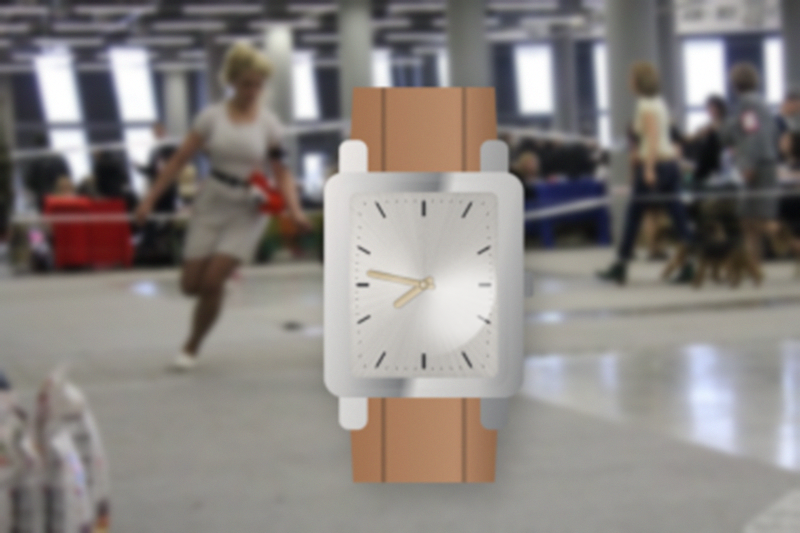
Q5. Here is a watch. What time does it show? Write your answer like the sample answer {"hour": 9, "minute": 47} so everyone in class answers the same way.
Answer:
{"hour": 7, "minute": 47}
